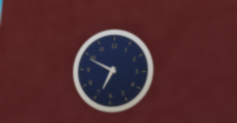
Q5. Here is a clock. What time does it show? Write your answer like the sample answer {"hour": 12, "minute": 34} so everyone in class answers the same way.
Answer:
{"hour": 6, "minute": 49}
